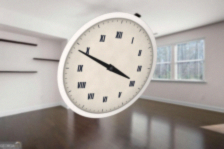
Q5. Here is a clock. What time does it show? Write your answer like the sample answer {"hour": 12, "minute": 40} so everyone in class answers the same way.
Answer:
{"hour": 3, "minute": 49}
